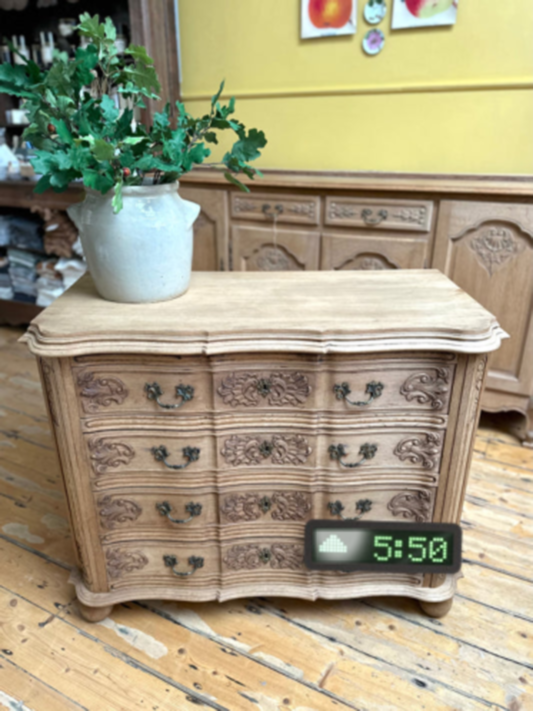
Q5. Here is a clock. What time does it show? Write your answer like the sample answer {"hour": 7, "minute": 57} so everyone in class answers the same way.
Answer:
{"hour": 5, "minute": 50}
